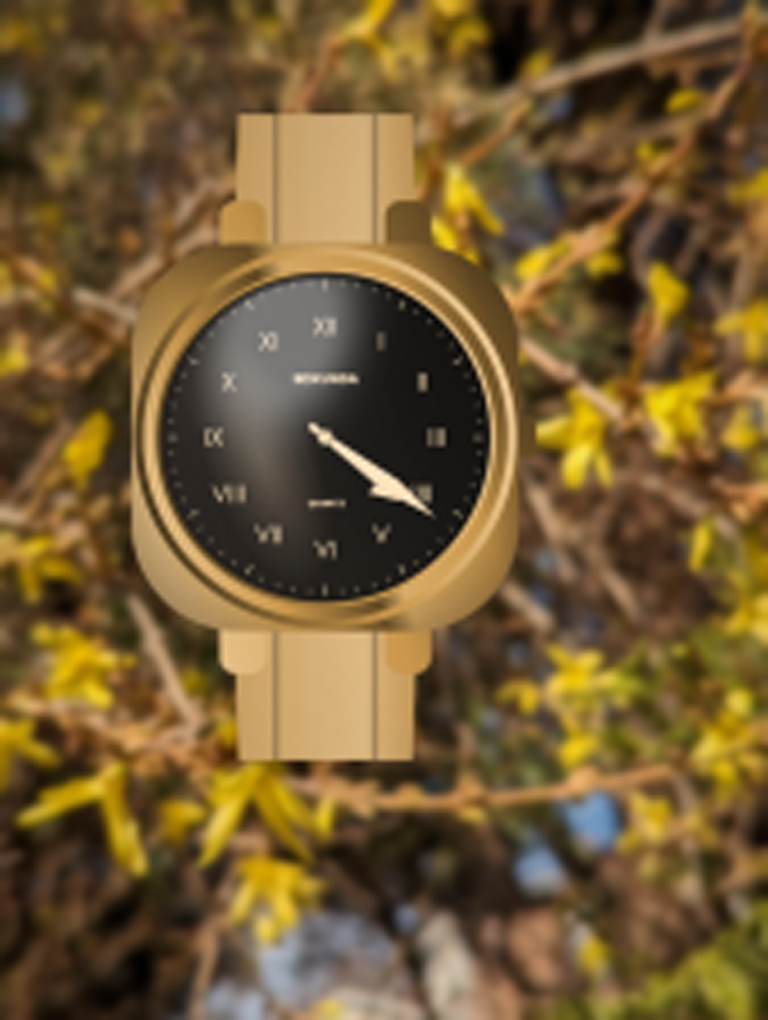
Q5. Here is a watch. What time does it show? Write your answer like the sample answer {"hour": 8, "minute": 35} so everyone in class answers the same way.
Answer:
{"hour": 4, "minute": 21}
